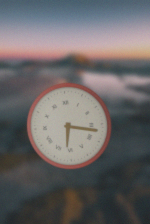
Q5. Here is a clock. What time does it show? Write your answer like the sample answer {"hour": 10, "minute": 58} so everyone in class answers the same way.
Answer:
{"hour": 6, "minute": 17}
